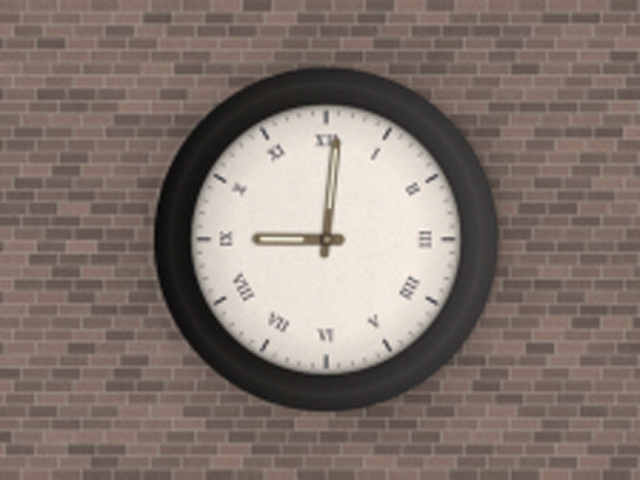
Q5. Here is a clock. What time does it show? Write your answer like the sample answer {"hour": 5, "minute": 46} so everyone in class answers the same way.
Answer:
{"hour": 9, "minute": 1}
